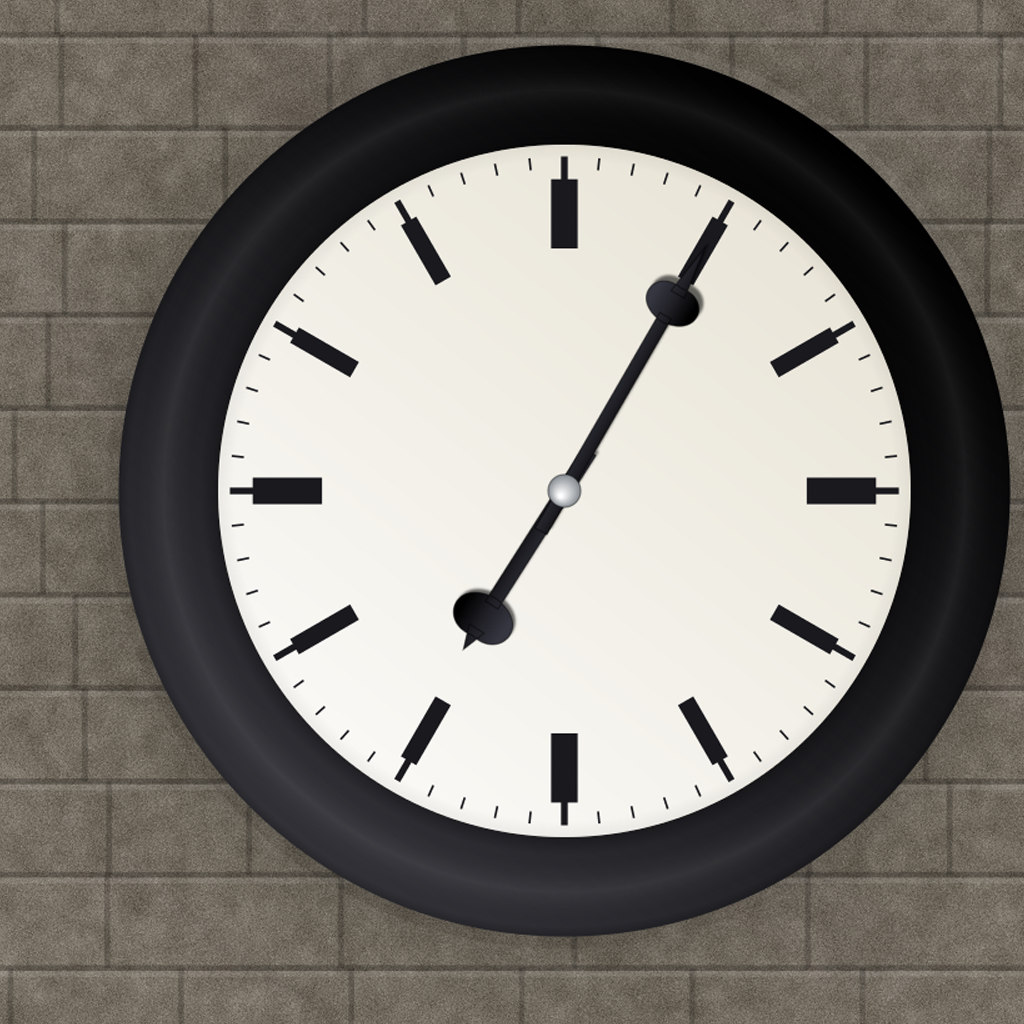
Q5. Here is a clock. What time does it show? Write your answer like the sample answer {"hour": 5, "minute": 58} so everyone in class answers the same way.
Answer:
{"hour": 7, "minute": 5}
